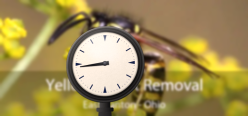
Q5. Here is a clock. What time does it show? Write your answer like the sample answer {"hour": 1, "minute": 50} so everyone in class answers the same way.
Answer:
{"hour": 8, "minute": 44}
